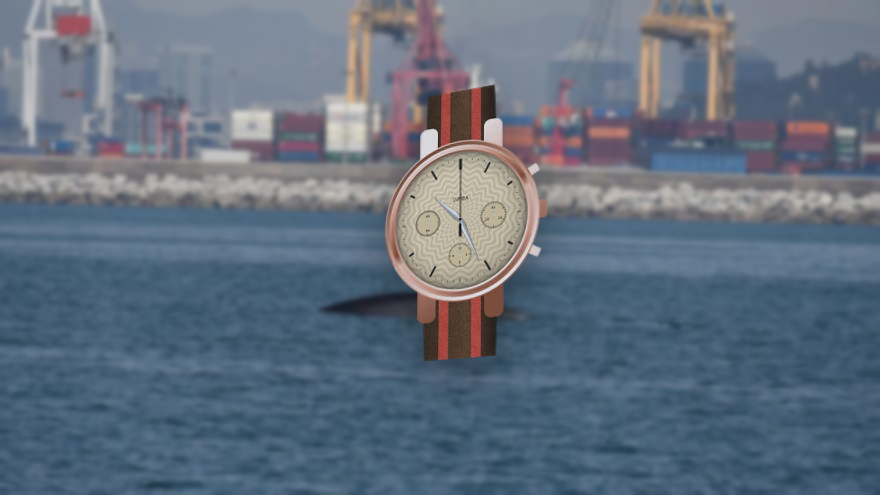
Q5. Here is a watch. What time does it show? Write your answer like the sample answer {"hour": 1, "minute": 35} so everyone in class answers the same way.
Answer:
{"hour": 10, "minute": 26}
